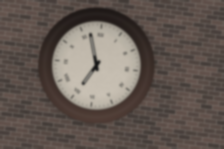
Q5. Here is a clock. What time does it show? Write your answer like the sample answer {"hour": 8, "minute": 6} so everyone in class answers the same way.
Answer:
{"hour": 6, "minute": 57}
